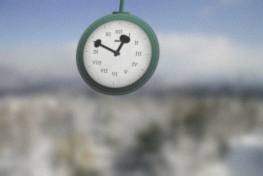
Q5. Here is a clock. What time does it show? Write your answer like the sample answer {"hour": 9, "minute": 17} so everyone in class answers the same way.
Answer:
{"hour": 12, "minute": 49}
